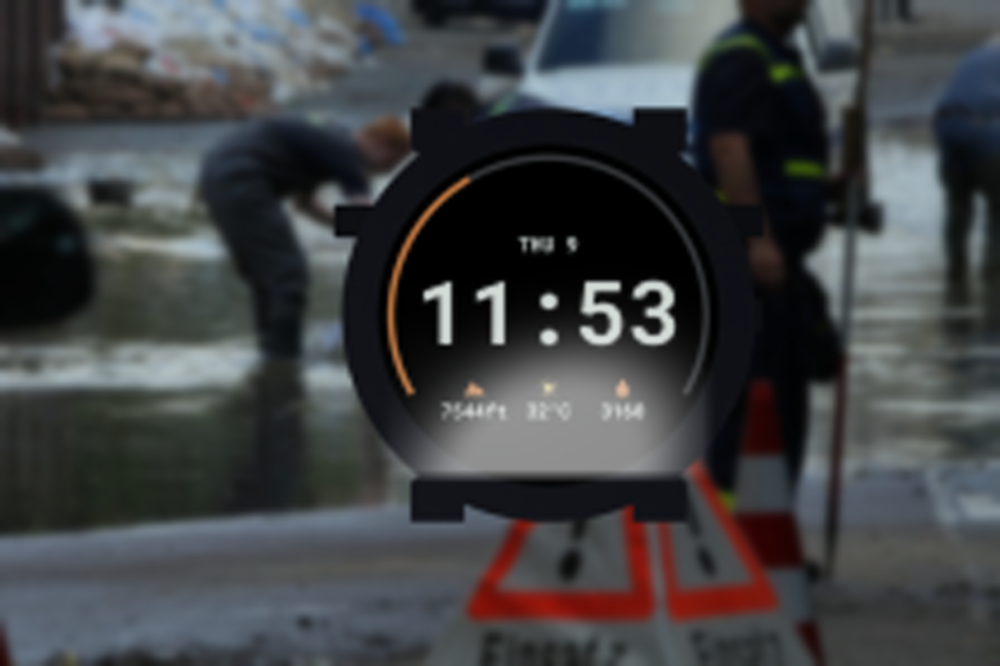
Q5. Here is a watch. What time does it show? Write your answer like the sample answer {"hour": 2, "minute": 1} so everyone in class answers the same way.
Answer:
{"hour": 11, "minute": 53}
